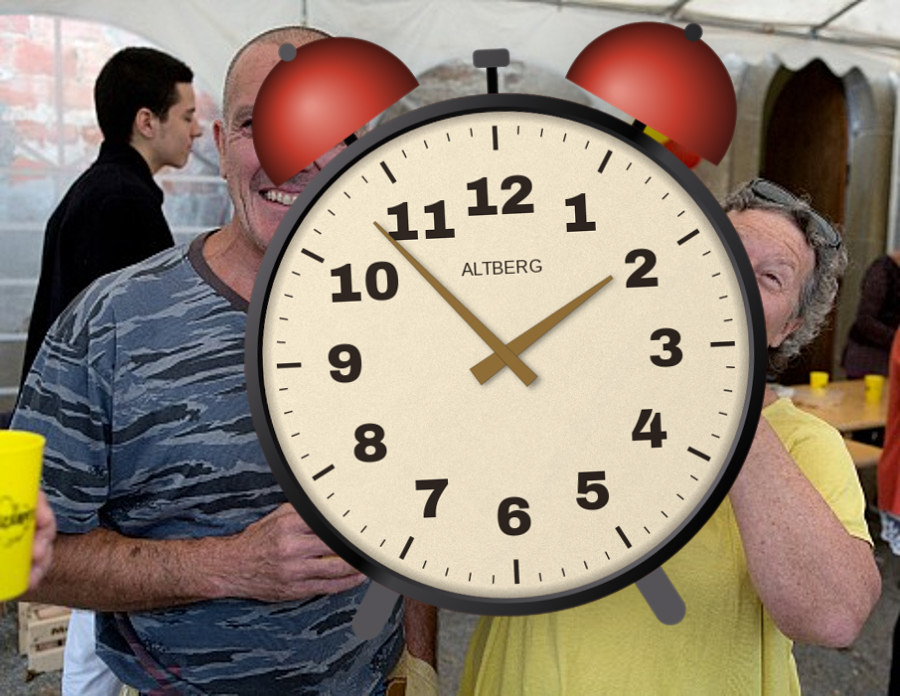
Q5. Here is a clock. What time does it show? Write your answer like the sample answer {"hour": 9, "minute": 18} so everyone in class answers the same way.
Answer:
{"hour": 1, "minute": 53}
